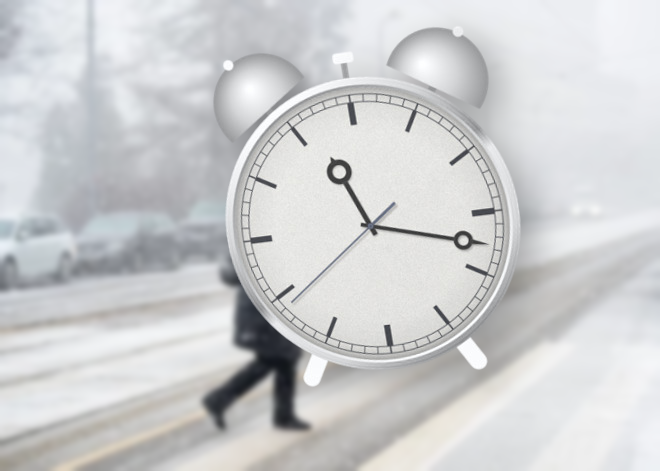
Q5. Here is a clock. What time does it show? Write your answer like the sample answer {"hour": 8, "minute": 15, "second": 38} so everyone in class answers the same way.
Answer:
{"hour": 11, "minute": 17, "second": 39}
